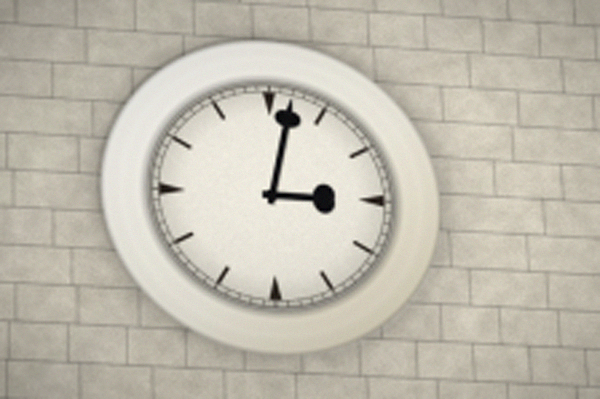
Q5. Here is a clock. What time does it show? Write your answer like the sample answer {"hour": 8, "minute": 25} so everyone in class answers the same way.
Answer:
{"hour": 3, "minute": 2}
